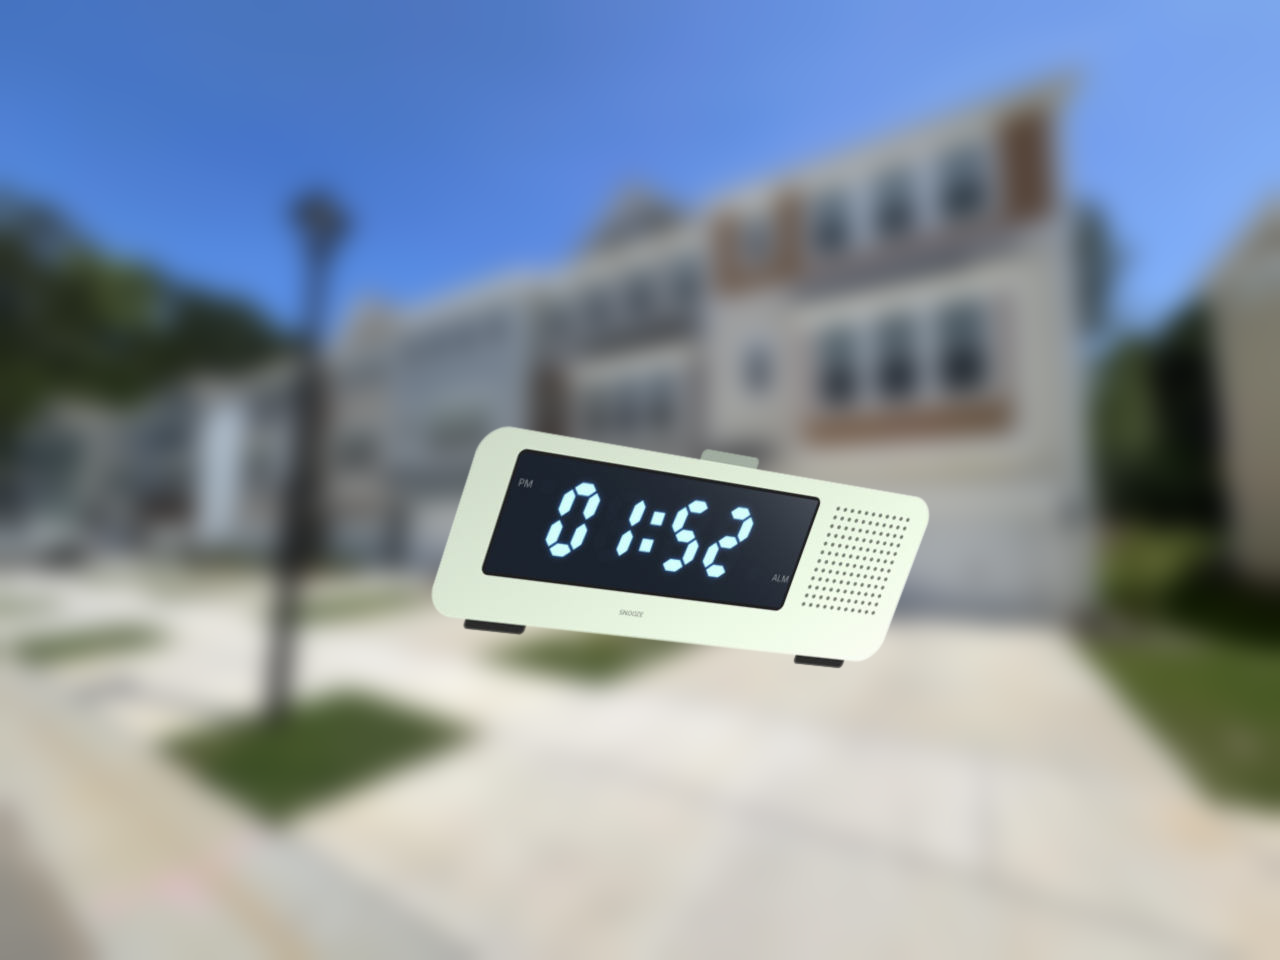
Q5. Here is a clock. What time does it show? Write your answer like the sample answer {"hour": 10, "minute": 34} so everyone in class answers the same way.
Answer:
{"hour": 1, "minute": 52}
